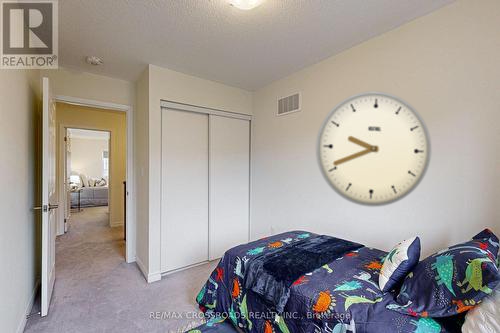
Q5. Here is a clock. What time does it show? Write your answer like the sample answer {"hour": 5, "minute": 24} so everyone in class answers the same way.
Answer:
{"hour": 9, "minute": 41}
